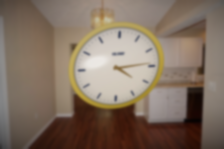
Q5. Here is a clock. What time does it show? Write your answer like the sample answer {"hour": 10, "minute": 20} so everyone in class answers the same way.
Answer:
{"hour": 4, "minute": 14}
